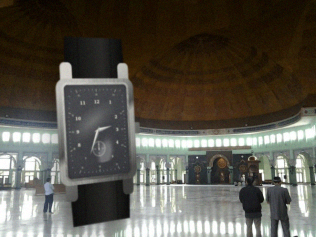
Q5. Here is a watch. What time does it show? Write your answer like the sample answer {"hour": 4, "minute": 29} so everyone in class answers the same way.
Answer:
{"hour": 2, "minute": 34}
